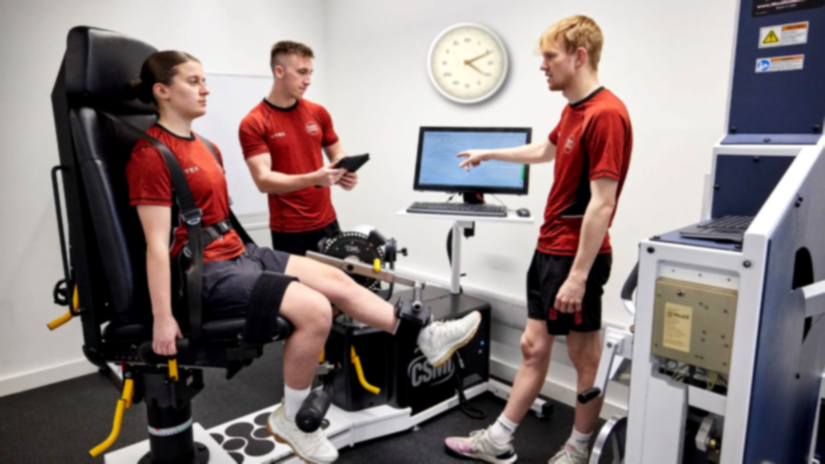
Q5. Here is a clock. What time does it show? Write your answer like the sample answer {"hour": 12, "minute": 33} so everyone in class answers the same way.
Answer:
{"hour": 4, "minute": 11}
